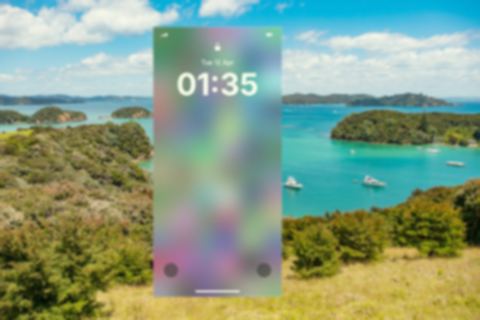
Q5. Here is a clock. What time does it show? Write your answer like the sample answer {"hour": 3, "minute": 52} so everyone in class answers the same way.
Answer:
{"hour": 1, "minute": 35}
